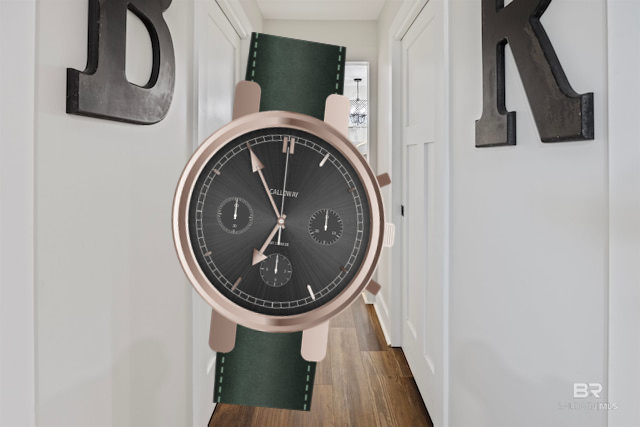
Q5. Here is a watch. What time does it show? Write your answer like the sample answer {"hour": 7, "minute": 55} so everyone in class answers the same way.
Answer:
{"hour": 6, "minute": 55}
